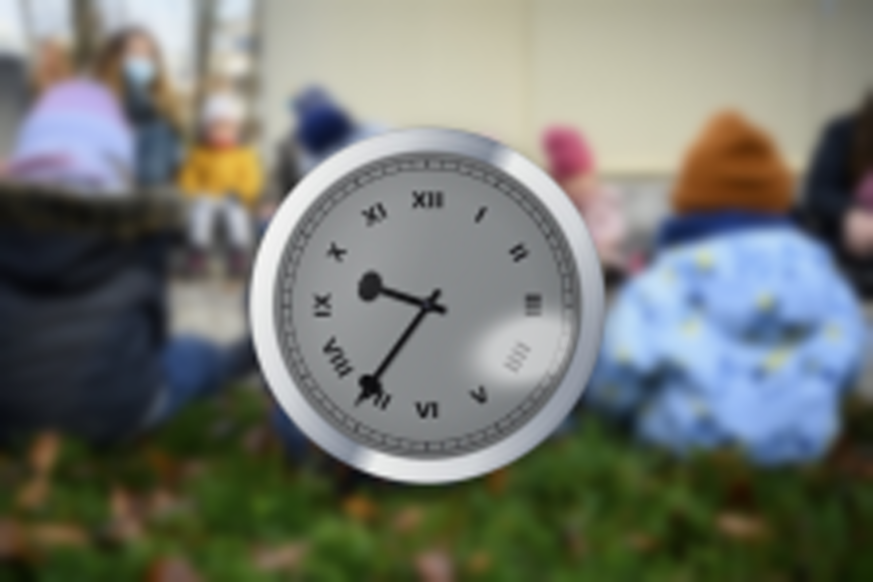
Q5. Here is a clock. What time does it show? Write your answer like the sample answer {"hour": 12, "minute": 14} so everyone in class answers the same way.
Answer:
{"hour": 9, "minute": 36}
